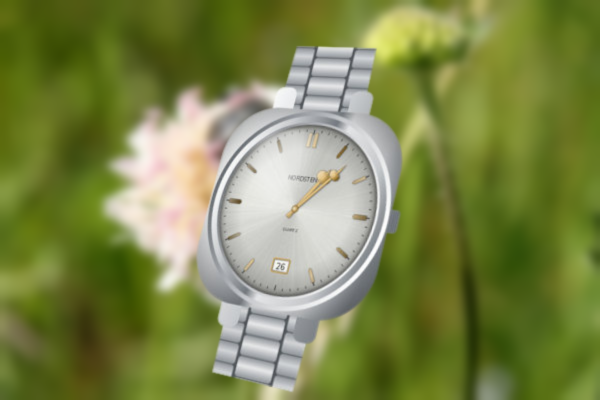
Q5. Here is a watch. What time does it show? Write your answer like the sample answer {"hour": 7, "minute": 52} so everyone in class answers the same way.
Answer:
{"hour": 1, "minute": 7}
